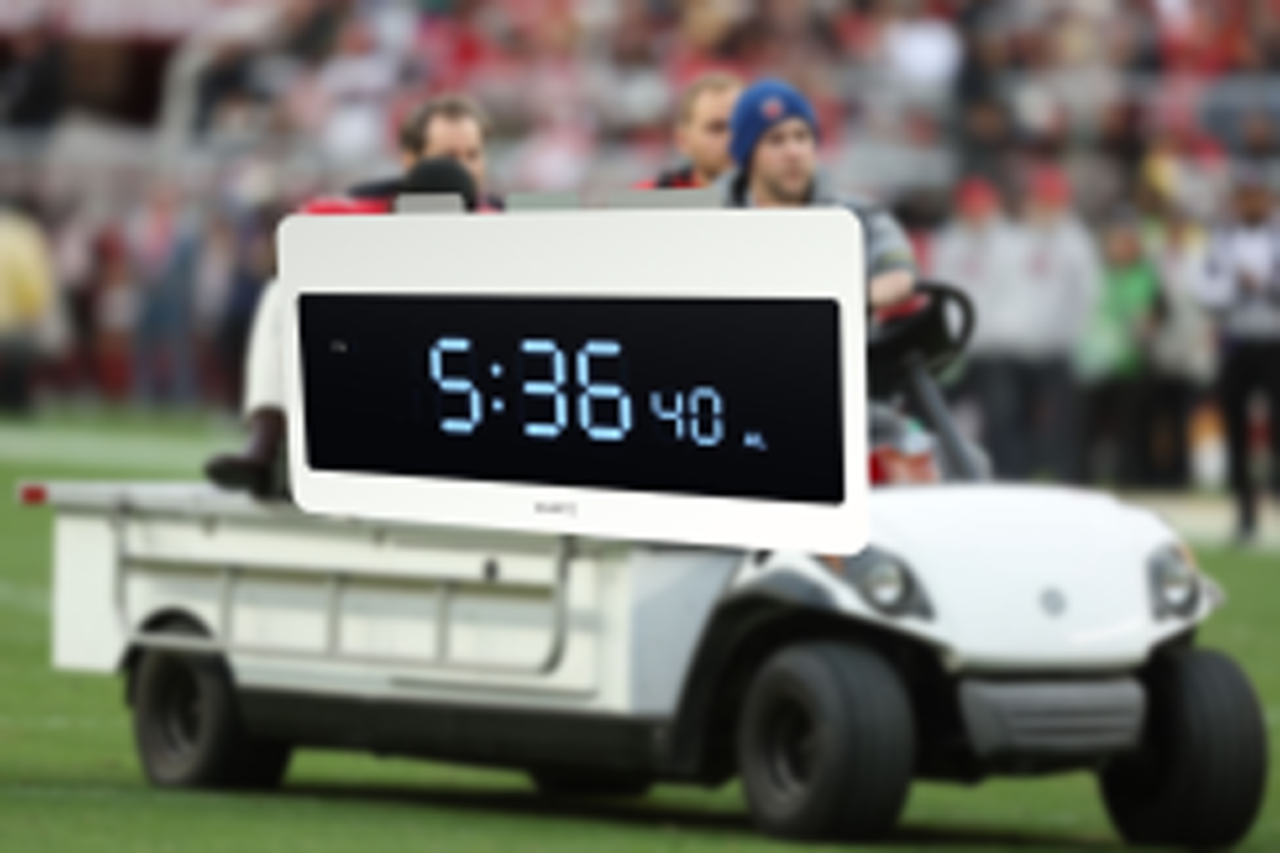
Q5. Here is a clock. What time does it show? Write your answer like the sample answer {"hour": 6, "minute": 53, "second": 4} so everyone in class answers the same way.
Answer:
{"hour": 5, "minute": 36, "second": 40}
